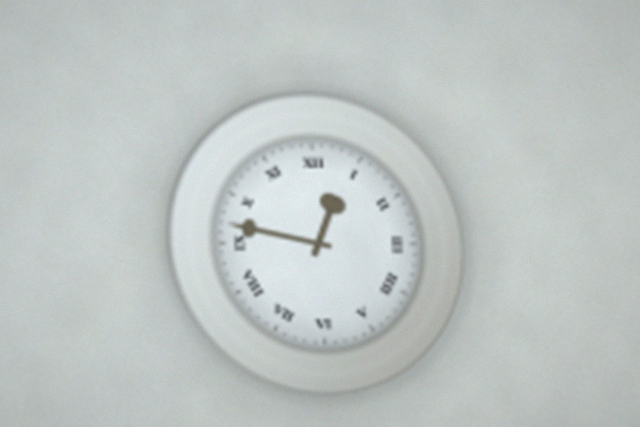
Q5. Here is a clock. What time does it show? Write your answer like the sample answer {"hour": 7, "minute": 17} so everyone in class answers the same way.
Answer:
{"hour": 12, "minute": 47}
